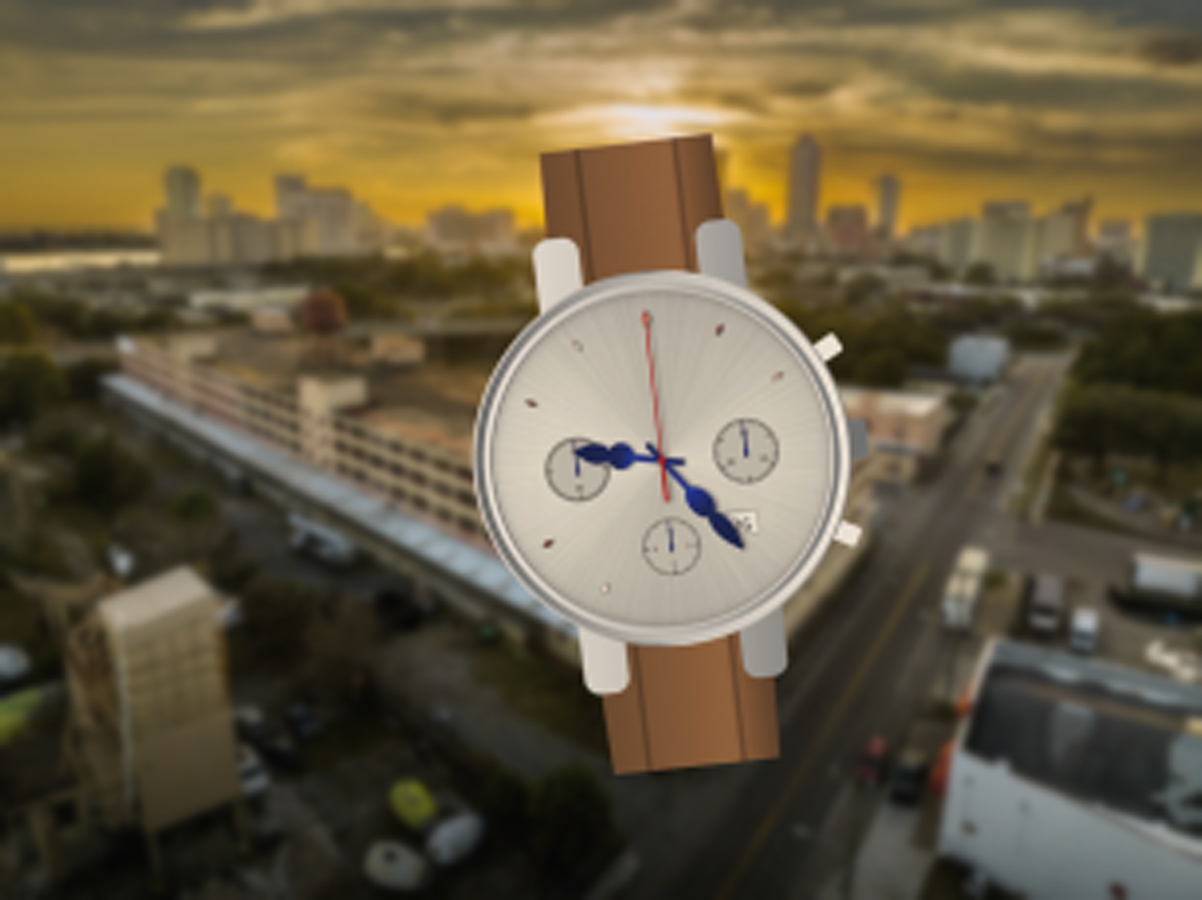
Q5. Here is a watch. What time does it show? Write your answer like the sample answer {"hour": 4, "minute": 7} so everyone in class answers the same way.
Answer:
{"hour": 9, "minute": 24}
